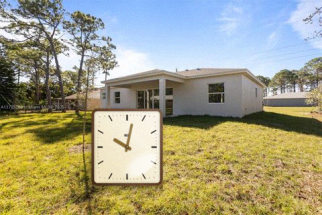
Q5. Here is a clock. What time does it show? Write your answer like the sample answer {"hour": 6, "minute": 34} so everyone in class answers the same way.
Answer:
{"hour": 10, "minute": 2}
